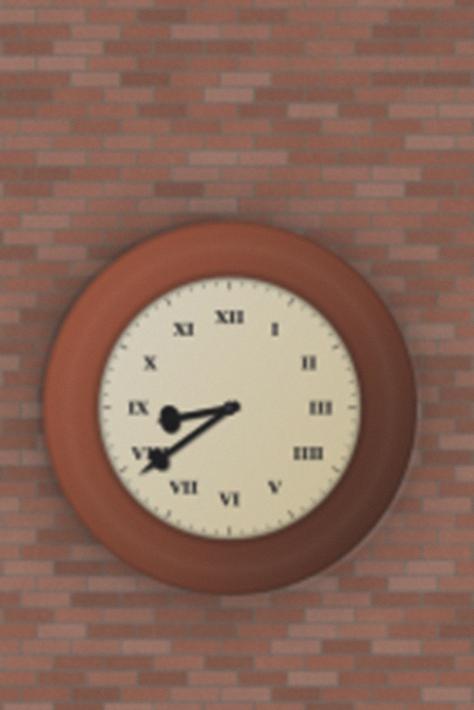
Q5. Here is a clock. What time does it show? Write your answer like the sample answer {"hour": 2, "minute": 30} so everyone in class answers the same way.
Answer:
{"hour": 8, "minute": 39}
